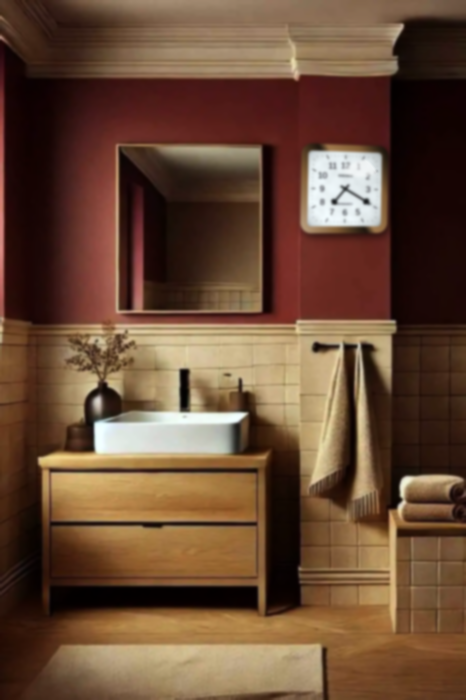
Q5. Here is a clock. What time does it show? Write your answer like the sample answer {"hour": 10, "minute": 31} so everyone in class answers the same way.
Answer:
{"hour": 7, "minute": 20}
